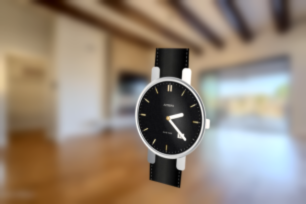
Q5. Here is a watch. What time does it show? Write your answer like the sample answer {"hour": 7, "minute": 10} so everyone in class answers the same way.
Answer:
{"hour": 2, "minute": 22}
